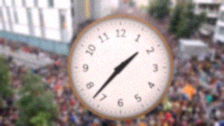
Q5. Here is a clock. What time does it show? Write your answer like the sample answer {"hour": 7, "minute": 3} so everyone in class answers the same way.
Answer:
{"hour": 1, "minute": 37}
